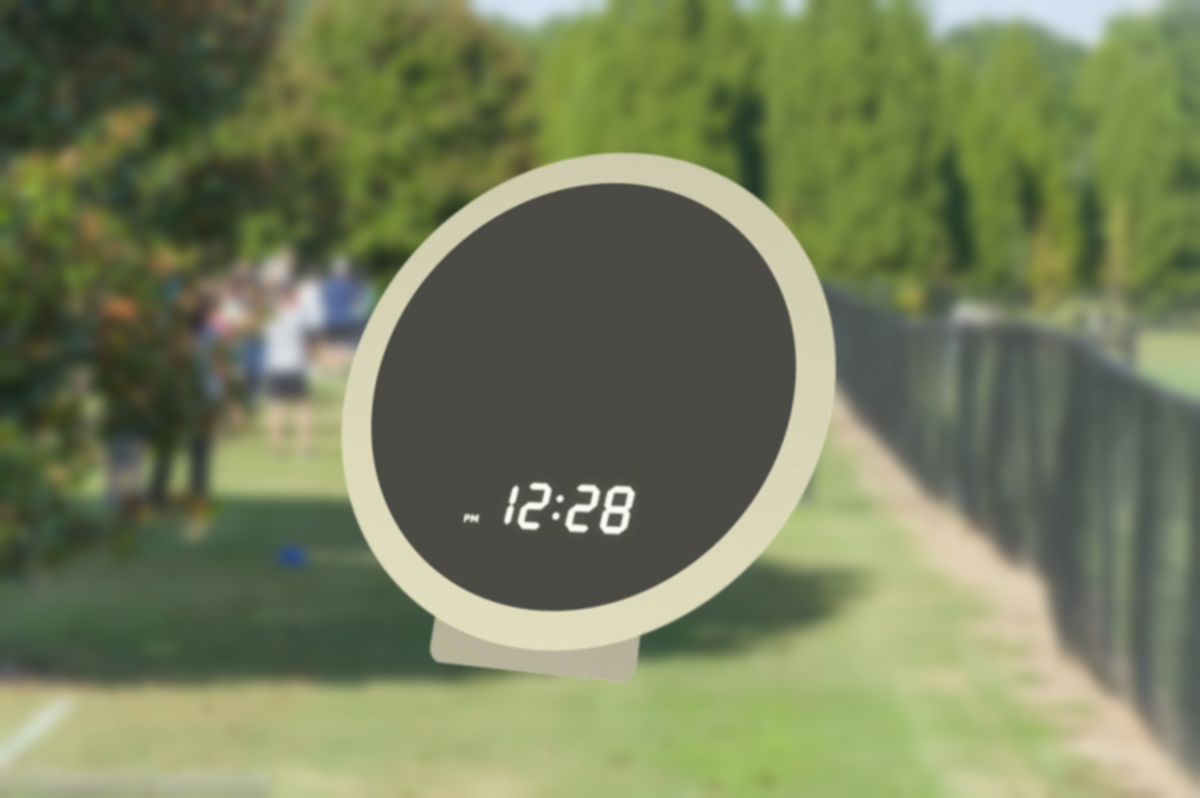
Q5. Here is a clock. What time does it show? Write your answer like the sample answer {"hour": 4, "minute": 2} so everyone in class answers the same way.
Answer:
{"hour": 12, "minute": 28}
